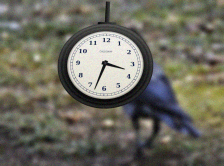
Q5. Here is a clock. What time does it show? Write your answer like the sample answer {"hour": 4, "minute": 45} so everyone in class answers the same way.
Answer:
{"hour": 3, "minute": 33}
